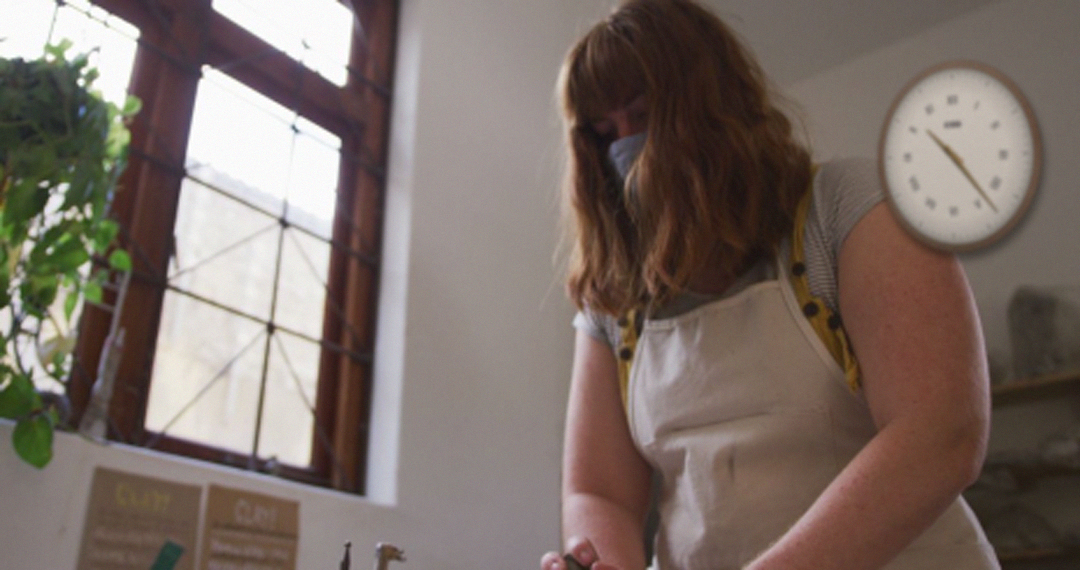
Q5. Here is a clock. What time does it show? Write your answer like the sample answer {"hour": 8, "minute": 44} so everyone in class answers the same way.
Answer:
{"hour": 10, "minute": 23}
